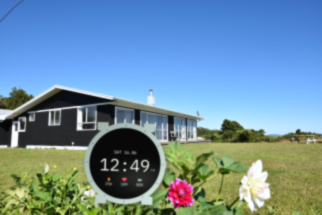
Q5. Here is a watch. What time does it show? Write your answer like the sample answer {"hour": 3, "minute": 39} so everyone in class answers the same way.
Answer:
{"hour": 12, "minute": 49}
